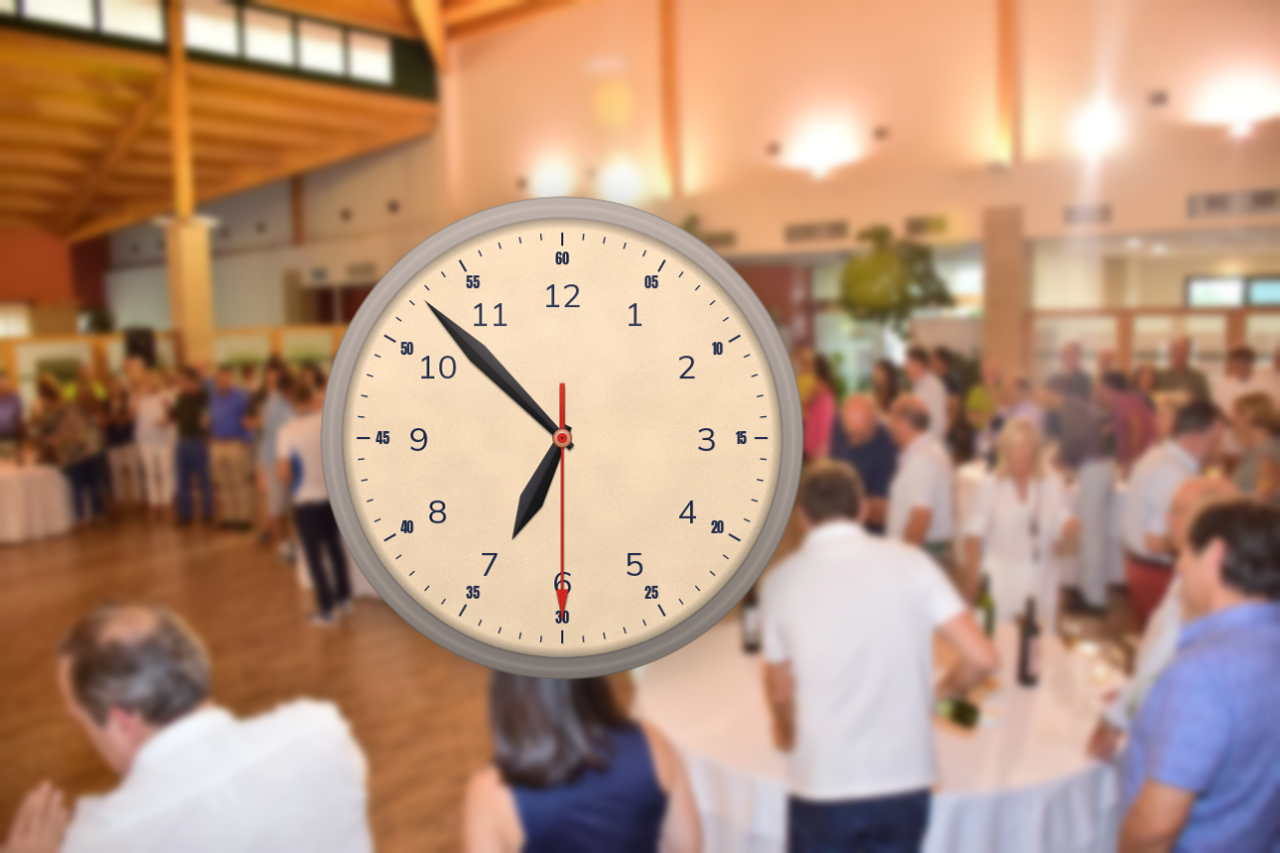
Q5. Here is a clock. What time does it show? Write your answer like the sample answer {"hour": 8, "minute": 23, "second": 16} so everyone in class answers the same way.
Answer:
{"hour": 6, "minute": 52, "second": 30}
